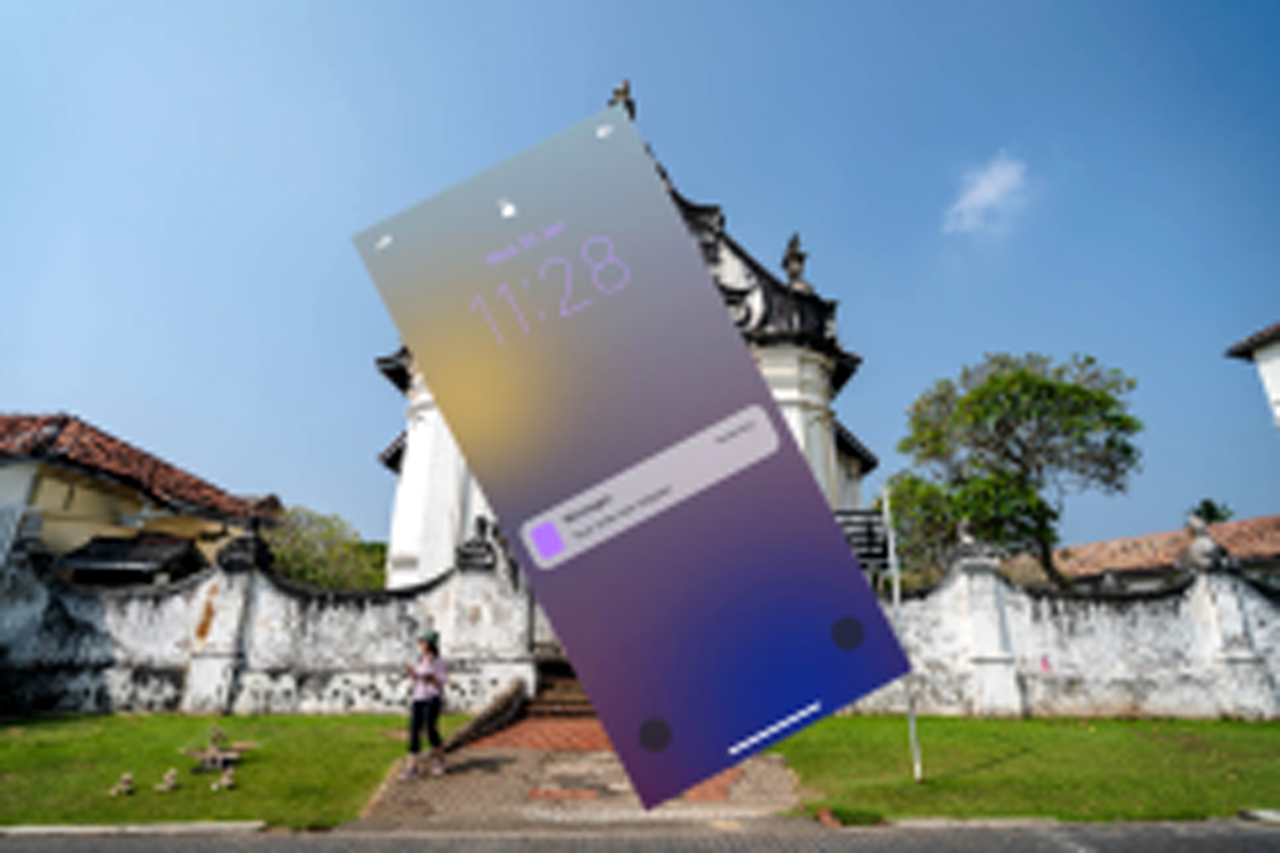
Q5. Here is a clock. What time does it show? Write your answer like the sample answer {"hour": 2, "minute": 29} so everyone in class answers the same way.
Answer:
{"hour": 11, "minute": 28}
